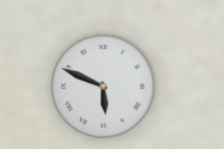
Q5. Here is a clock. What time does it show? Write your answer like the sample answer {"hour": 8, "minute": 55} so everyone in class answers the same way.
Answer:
{"hour": 5, "minute": 49}
